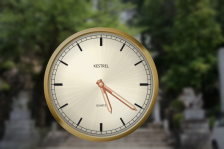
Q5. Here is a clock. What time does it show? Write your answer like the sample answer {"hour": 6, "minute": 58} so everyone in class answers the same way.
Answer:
{"hour": 5, "minute": 21}
